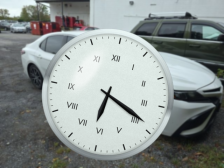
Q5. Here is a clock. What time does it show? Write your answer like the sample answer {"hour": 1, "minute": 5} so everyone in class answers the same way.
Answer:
{"hour": 6, "minute": 19}
